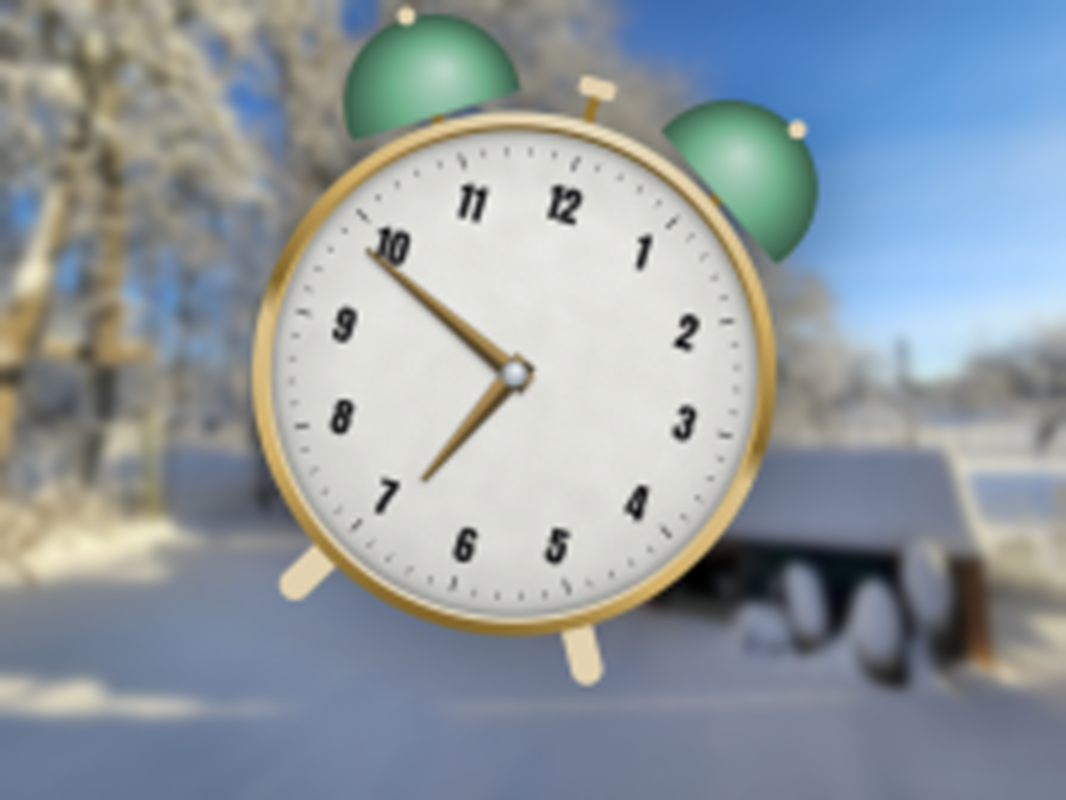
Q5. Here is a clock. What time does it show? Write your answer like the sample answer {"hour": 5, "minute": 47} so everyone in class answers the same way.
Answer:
{"hour": 6, "minute": 49}
